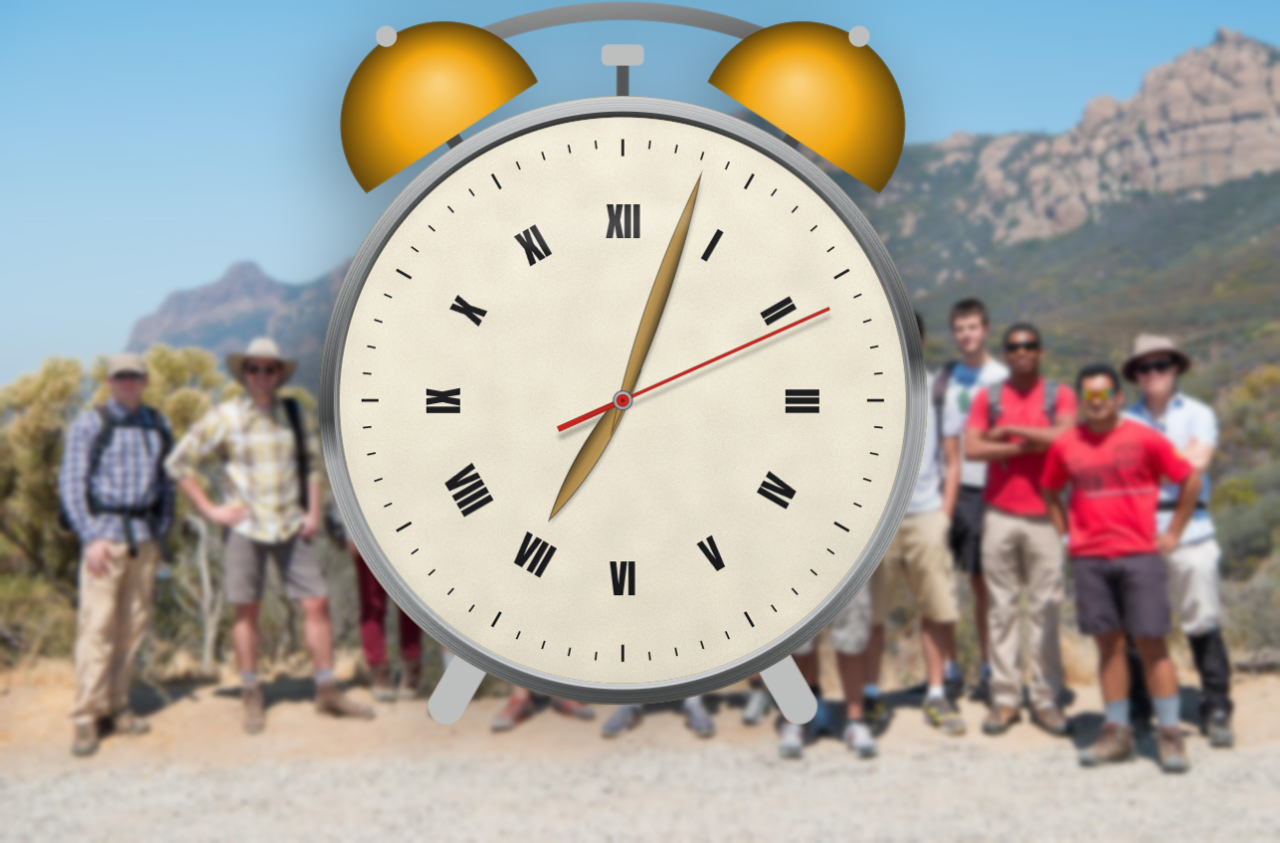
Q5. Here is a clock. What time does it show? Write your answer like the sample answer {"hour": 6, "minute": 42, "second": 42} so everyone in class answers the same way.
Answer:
{"hour": 7, "minute": 3, "second": 11}
